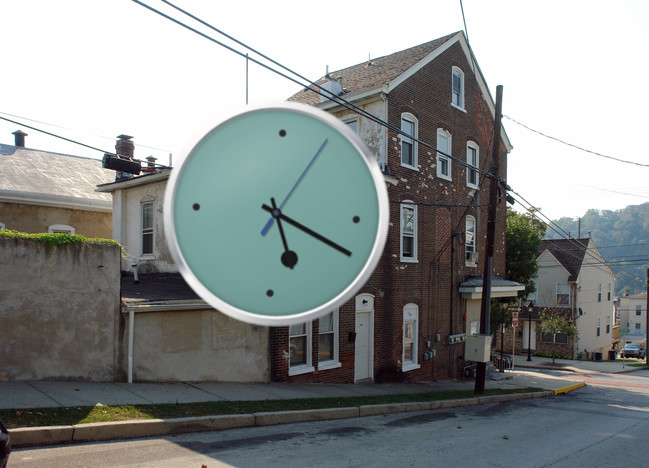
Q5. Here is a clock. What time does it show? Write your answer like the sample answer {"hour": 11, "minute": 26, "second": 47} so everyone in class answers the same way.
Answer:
{"hour": 5, "minute": 19, "second": 5}
